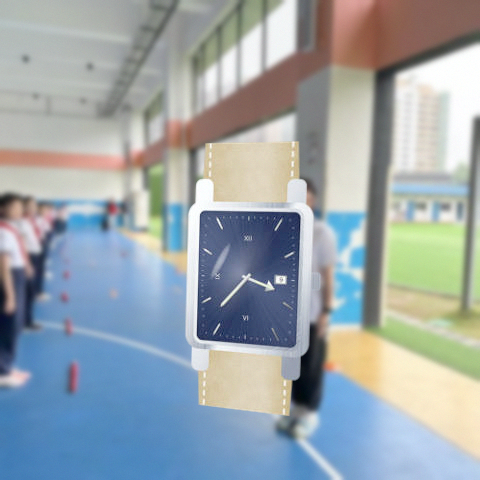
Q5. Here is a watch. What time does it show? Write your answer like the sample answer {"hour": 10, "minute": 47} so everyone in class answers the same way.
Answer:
{"hour": 3, "minute": 37}
